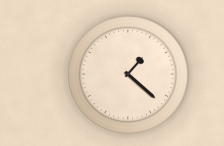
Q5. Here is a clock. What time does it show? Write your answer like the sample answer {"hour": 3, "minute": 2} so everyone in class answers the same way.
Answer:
{"hour": 1, "minute": 22}
